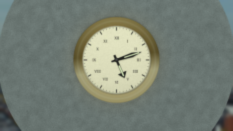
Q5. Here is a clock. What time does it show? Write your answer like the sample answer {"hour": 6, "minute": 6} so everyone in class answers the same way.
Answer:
{"hour": 5, "minute": 12}
